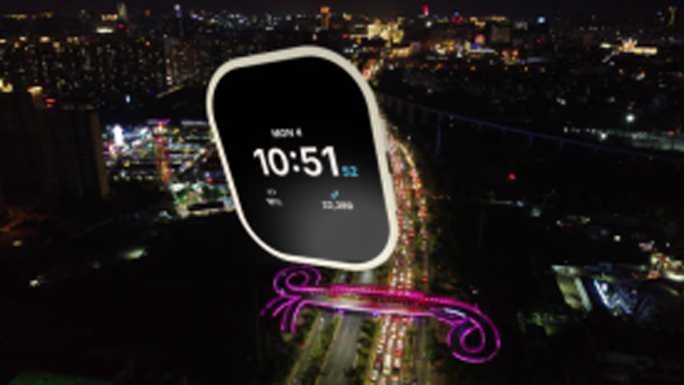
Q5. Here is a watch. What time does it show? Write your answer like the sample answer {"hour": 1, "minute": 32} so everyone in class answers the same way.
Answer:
{"hour": 10, "minute": 51}
